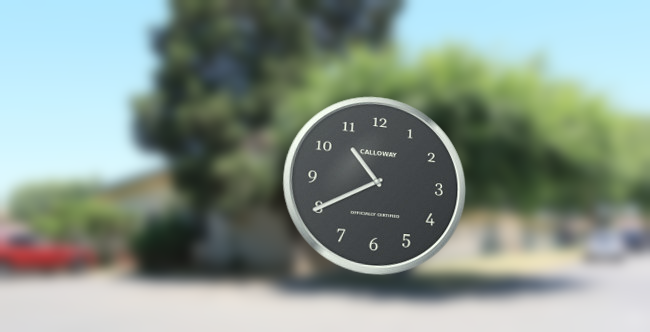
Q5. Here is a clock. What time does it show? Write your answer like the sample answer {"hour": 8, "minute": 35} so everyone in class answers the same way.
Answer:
{"hour": 10, "minute": 40}
